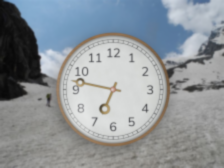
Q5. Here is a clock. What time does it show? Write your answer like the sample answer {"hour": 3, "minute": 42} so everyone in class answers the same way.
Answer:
{"hour": 6, "minute": 47}
